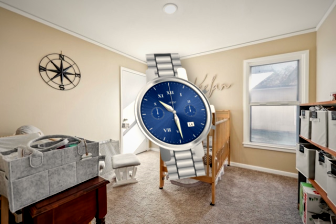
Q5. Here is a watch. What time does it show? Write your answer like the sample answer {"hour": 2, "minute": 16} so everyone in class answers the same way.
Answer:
{"hour": 10, "minute": 29}
